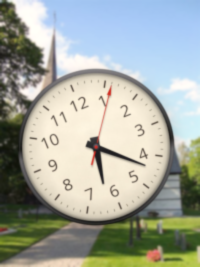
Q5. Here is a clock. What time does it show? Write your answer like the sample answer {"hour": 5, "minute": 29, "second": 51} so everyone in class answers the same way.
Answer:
{"hour": 6, "minute": 22, "second": 6}
